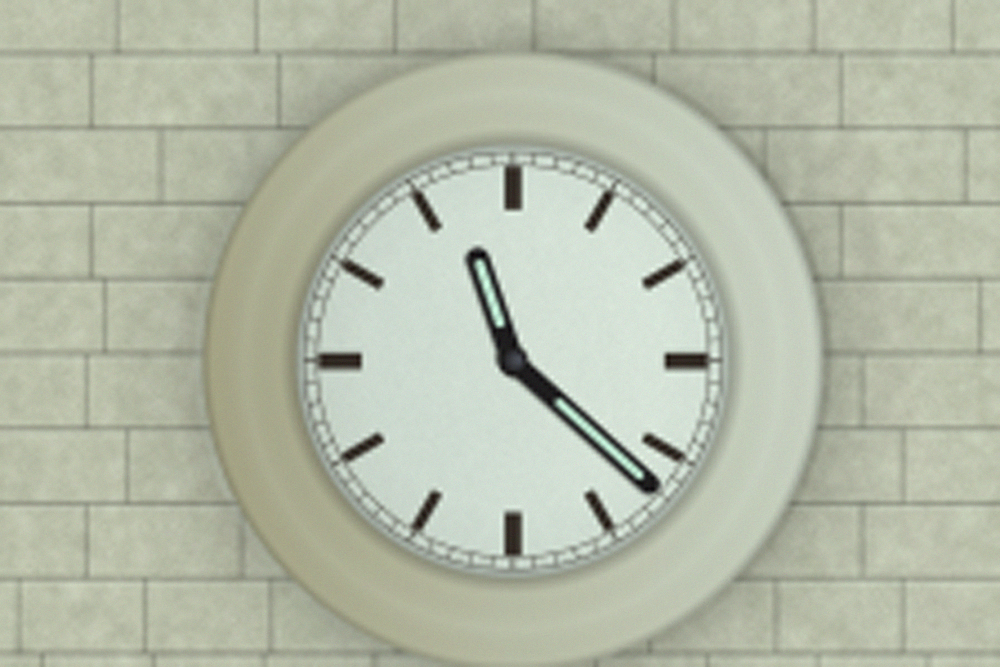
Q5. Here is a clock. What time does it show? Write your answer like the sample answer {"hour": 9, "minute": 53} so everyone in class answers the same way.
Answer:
{"hour": 11, "minute": 22}
